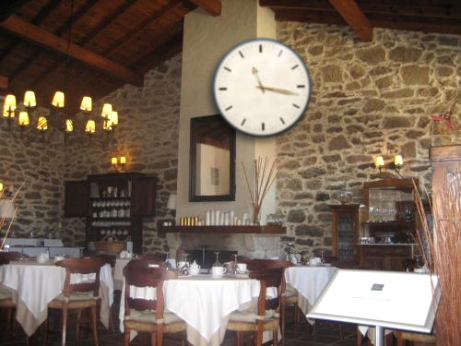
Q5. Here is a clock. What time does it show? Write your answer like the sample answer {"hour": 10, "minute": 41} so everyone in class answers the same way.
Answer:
{"hour": 11, "minute": 17}
